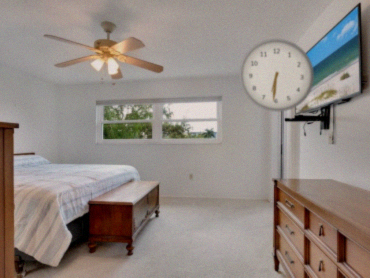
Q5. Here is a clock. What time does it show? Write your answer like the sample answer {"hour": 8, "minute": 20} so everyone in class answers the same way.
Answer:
{"hour": 6, "minute": 31}
